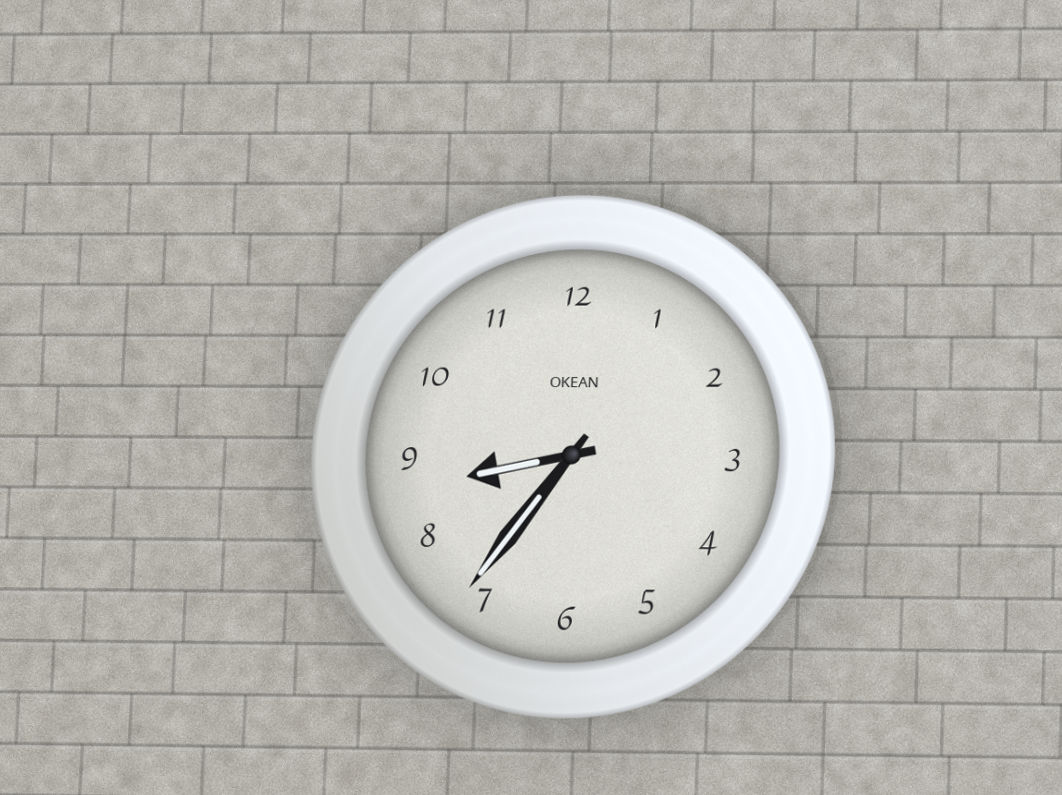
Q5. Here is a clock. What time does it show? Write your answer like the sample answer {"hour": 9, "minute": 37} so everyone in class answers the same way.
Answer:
{"hour": 8, "minute": 36}
